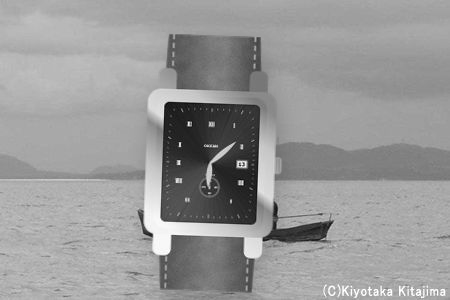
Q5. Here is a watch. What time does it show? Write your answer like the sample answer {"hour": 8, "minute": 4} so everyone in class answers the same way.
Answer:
{"hour": 6, "minute": 8}
